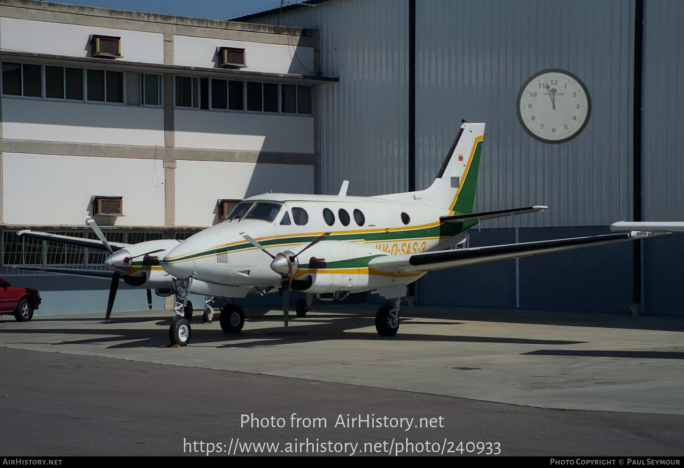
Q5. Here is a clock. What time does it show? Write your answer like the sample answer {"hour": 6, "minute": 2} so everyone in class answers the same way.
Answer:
{"hour": 11, "minute": 57}
